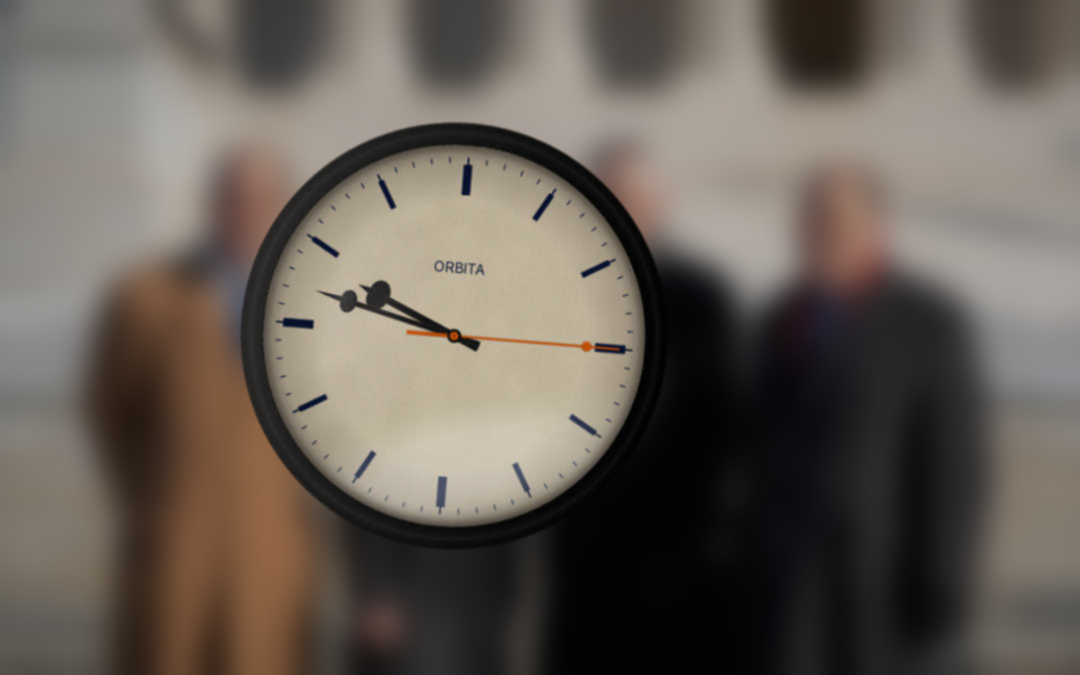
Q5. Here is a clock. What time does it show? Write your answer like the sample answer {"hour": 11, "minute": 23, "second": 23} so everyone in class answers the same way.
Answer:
{"hour": 9, "minute": 47, "second": 15}
